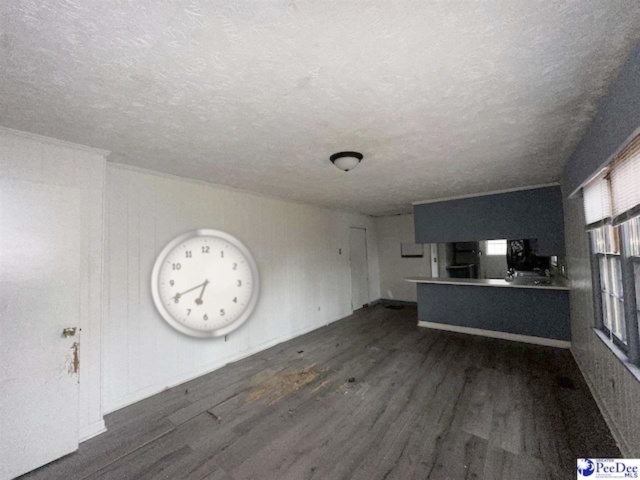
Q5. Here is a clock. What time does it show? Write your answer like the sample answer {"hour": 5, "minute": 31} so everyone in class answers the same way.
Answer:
{"hour": 6, "minute": 41}
